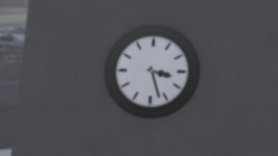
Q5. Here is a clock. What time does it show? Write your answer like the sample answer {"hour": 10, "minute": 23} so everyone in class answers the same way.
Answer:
{"hour": 3, "minute": 27}
